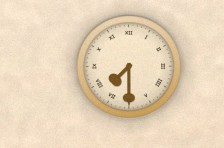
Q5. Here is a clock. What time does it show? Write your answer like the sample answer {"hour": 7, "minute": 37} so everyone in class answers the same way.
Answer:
{"hour": 7, "minute": 30}
